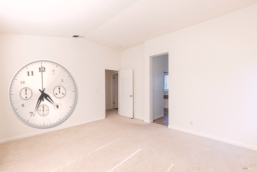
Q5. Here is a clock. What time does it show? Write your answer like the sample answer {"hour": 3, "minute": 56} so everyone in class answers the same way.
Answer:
{"hour": 4, "minute": 34}
